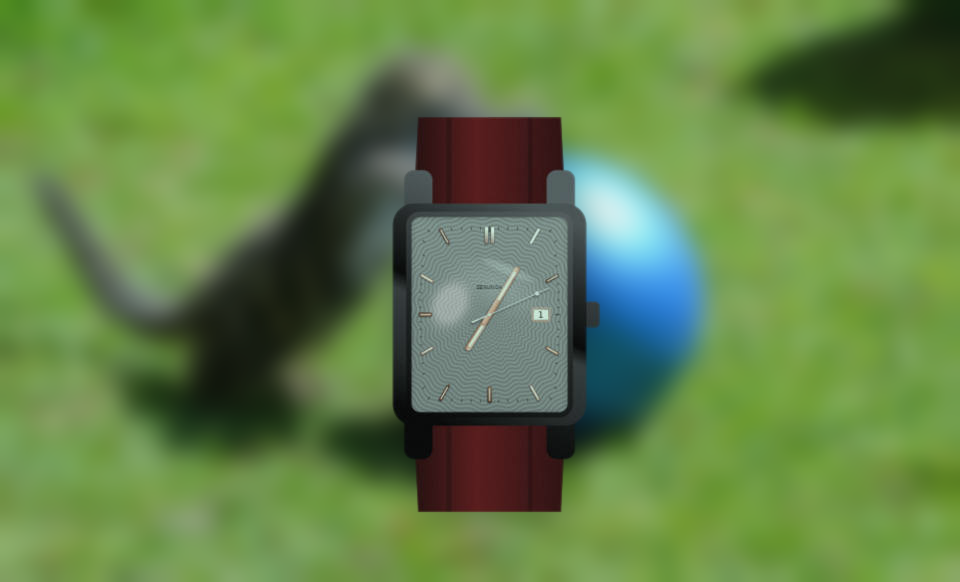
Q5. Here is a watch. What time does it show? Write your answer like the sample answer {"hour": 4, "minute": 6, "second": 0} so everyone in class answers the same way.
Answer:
{"hour": 7, "minute": 5, "second": 11}
